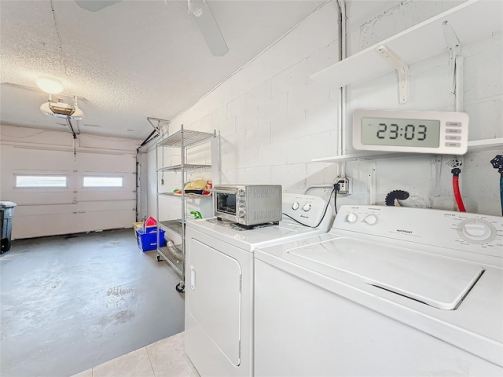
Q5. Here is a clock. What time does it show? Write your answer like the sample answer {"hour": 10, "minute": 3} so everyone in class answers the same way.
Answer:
{"hour": 23, "minute": 3}
